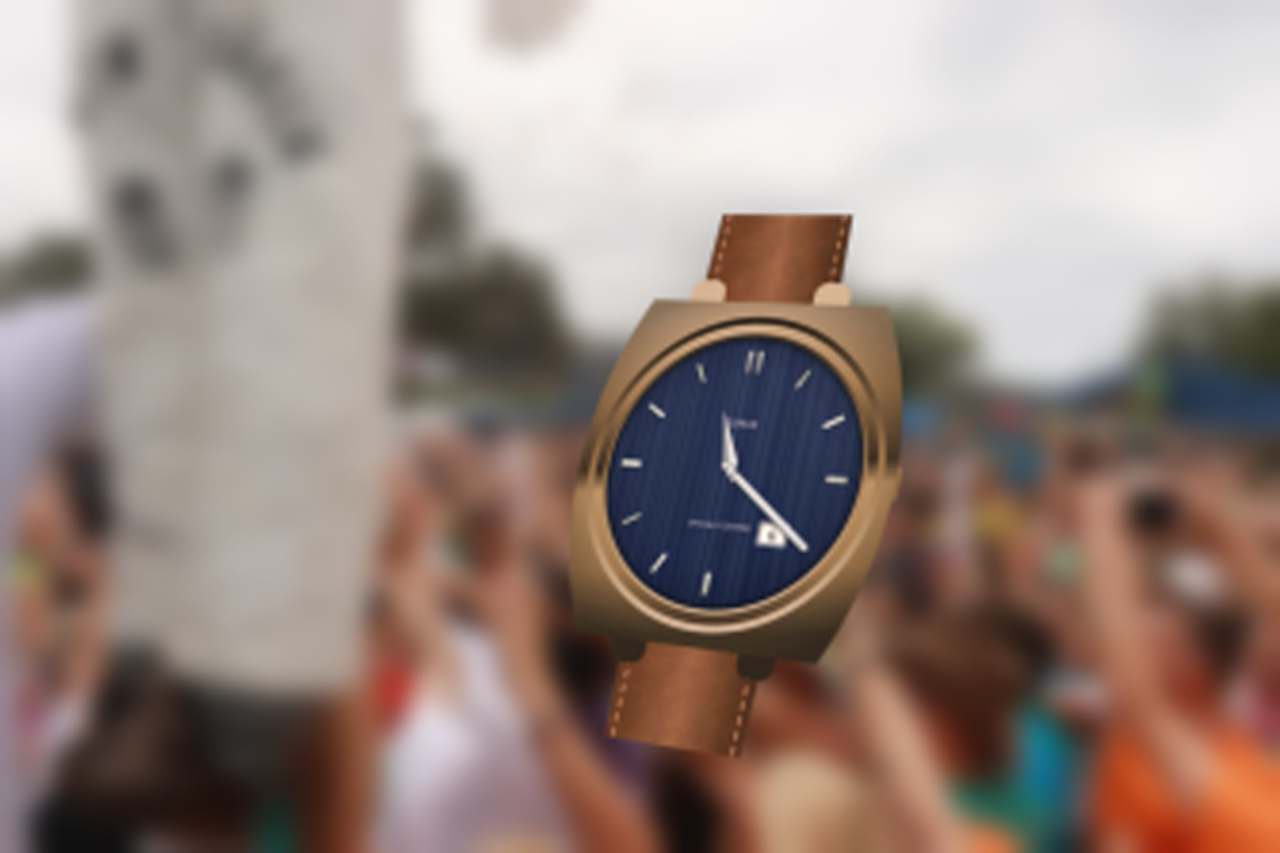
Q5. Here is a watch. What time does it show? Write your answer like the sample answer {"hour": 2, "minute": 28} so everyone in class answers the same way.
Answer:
{"hour": 11, "minute": 21}
